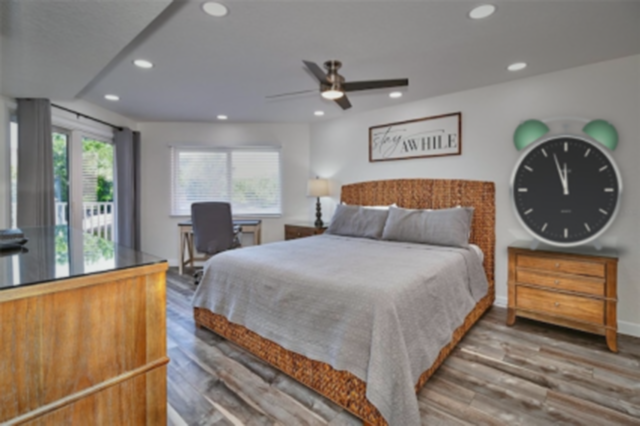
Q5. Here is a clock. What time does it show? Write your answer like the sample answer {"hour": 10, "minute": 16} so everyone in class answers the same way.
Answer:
{"hour": 11, "minute": 57}
